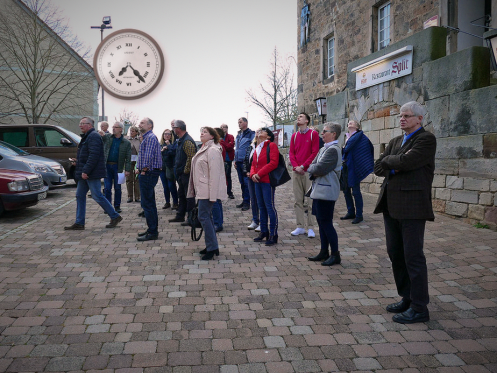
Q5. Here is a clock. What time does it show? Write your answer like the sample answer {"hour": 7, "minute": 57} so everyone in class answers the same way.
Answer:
{"hour": 7, "minute": 23}
